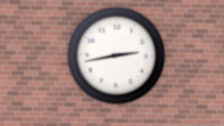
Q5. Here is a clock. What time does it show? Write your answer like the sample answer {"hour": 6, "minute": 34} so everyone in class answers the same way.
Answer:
{"hour": 2, "minute": 43}
